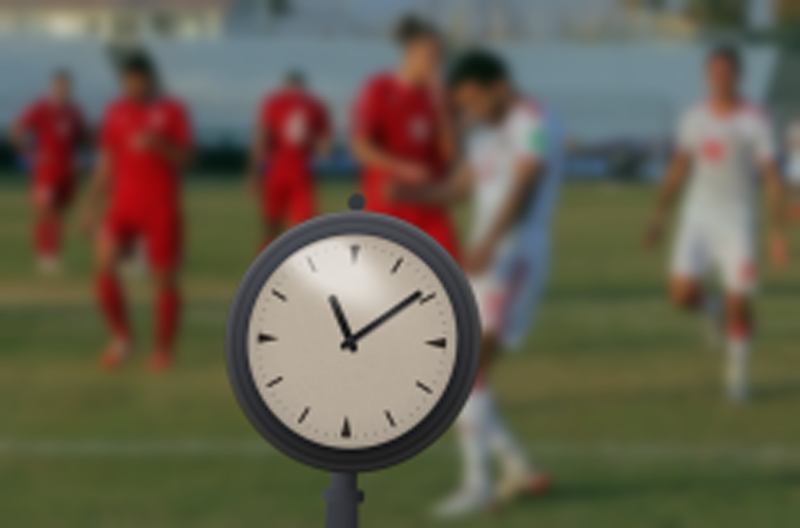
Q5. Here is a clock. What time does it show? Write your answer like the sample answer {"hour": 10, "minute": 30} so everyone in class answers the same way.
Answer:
{"hour": 11, "minute": 9}
